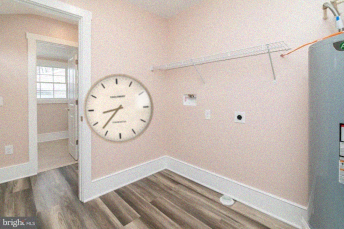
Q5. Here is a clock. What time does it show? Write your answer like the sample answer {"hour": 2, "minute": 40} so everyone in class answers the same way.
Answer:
{"hour": 8, "minute": 37}
